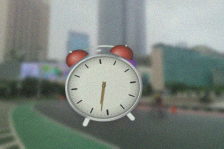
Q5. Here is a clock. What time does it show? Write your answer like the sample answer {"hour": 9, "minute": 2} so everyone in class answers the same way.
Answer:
{"hour": 6, "minute": 32}
